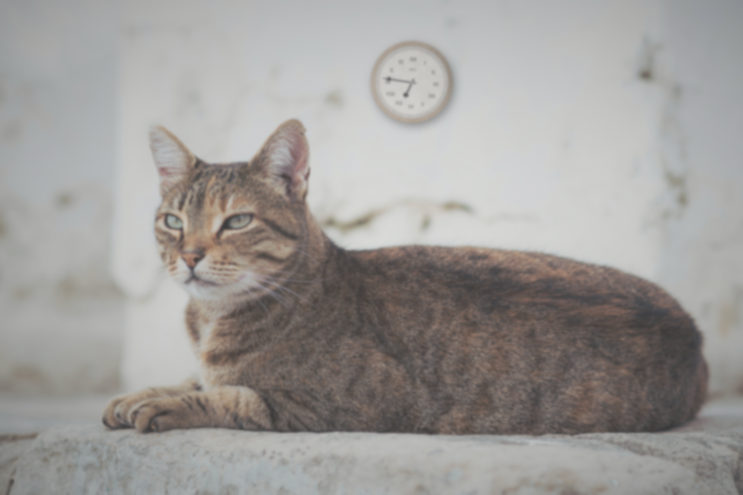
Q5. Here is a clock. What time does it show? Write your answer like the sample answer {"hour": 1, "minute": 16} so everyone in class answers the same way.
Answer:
{"hour": 6, "minute": 46}
